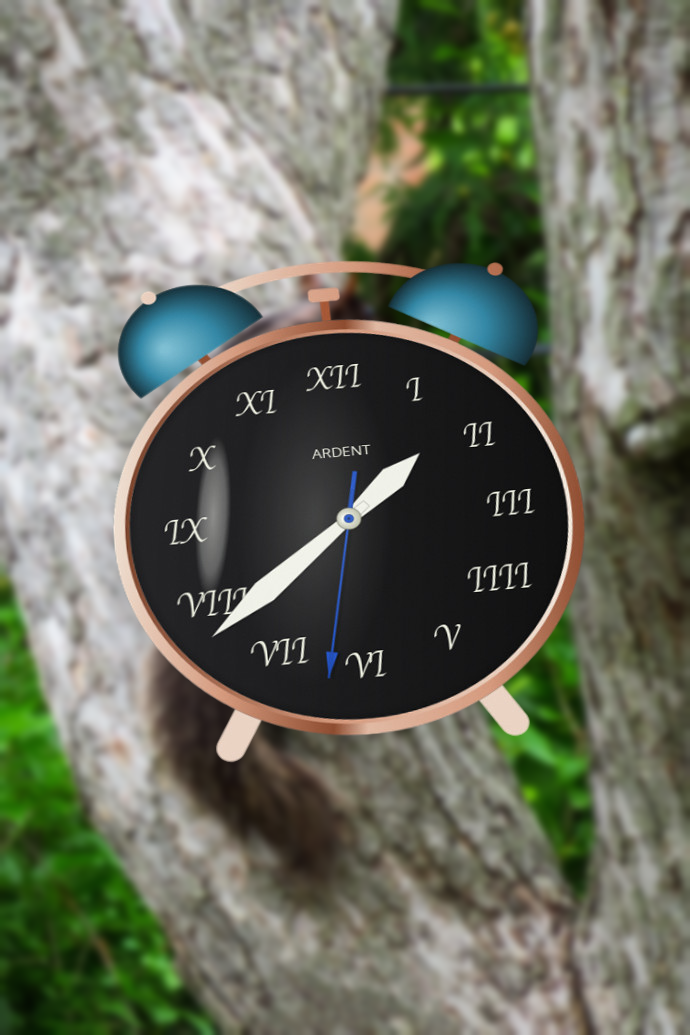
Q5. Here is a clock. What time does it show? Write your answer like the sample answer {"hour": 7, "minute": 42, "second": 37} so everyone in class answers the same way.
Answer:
{"hour": 1, "minute": 38, "second": 32}
